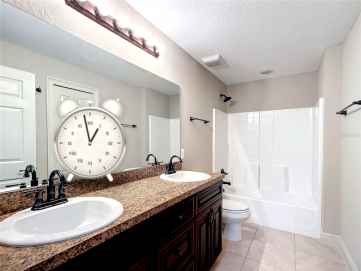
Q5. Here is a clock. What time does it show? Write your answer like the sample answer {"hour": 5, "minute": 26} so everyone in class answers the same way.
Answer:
{"hour": 12, "minute": 58}
